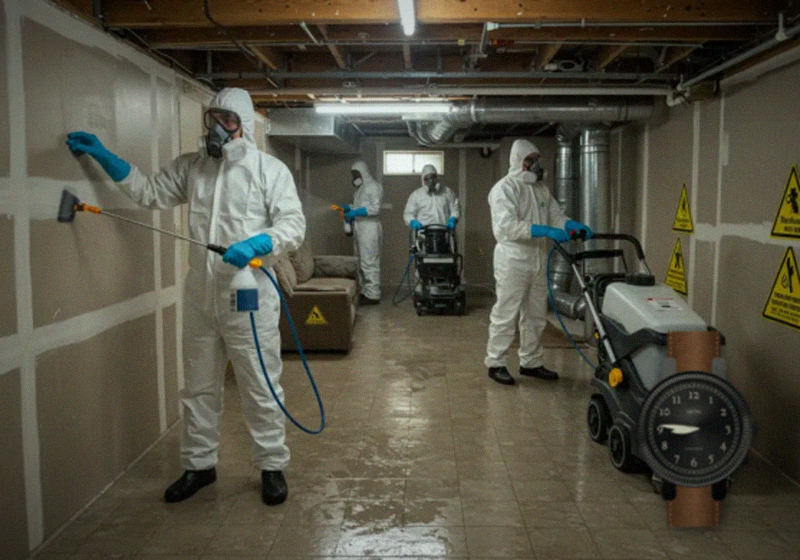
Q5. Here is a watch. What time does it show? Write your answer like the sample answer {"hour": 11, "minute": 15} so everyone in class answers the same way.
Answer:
{"hour": 8, "minute": 46}
